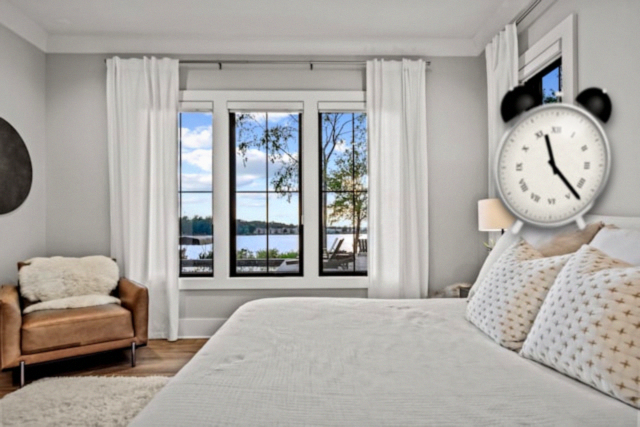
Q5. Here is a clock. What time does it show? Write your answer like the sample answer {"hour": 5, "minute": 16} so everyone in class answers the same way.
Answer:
{"hour": 11, "minute": 23}
